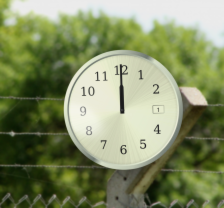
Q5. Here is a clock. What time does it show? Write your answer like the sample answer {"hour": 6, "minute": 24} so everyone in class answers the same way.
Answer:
{"hour": 12, "minute": 0}
